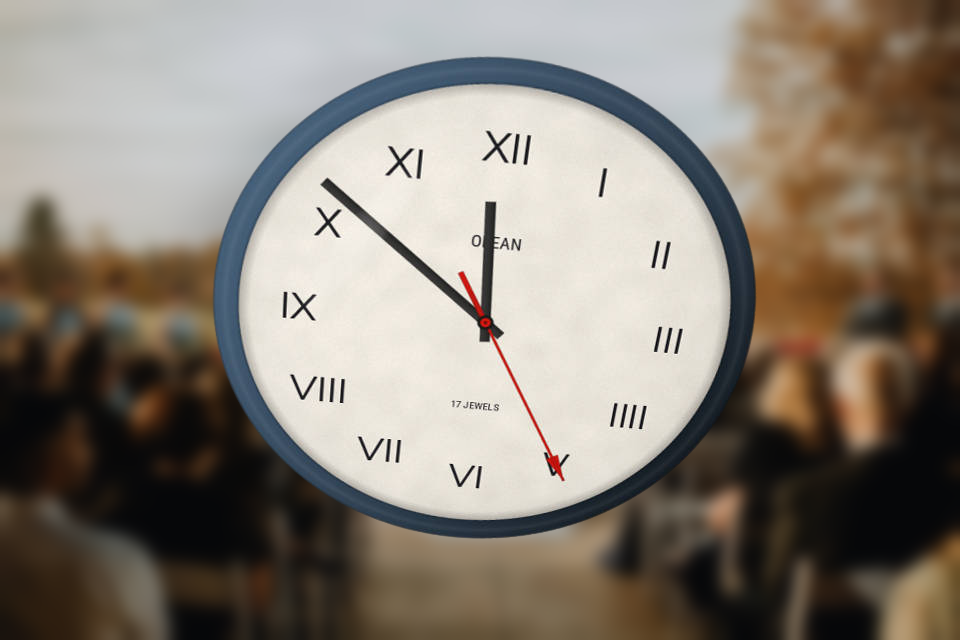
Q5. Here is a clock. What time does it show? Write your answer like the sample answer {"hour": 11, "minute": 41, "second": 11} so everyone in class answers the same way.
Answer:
{"hour": 11, "minute": 51, "second": 25}
